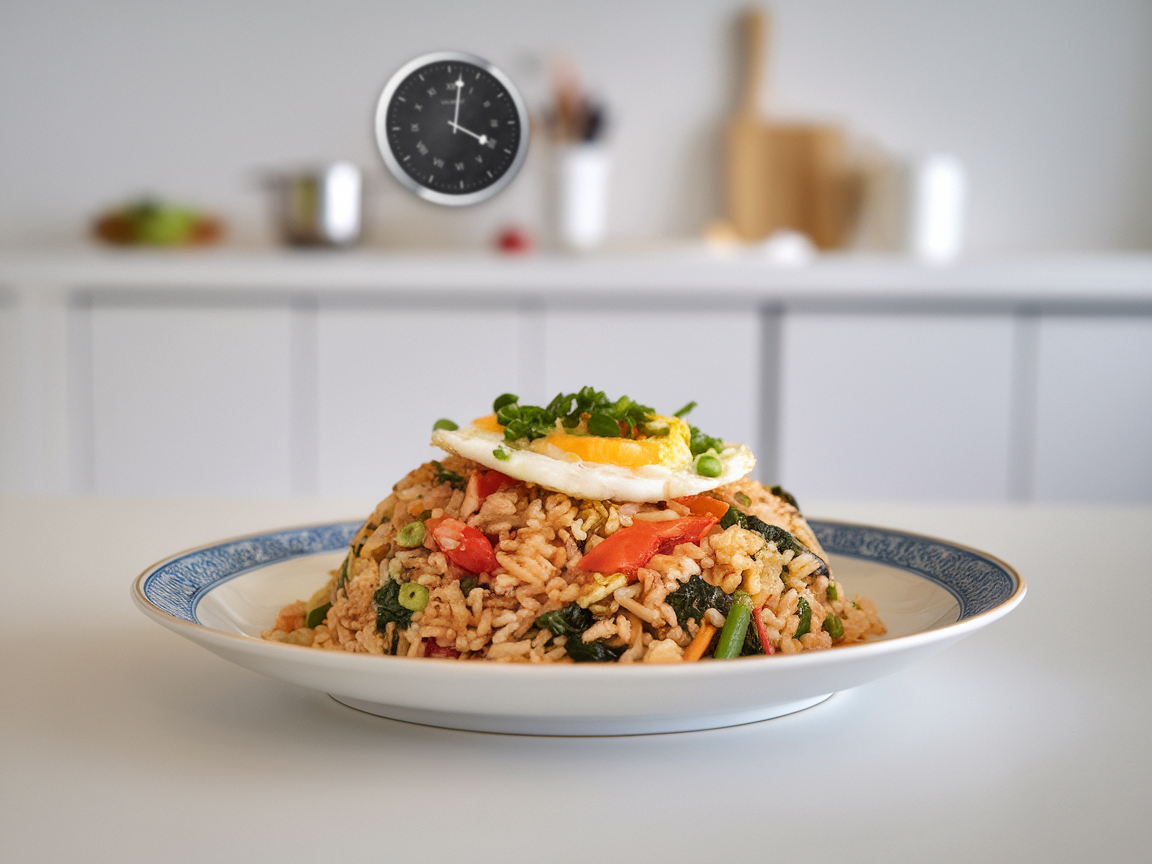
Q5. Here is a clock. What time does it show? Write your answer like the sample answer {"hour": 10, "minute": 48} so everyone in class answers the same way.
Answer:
{"hour": 4, "minute": 2}
